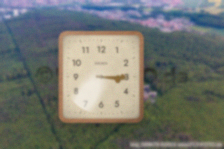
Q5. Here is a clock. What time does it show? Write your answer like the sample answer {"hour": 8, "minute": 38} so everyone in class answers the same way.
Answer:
{"hour": 3, "minute": 15}
